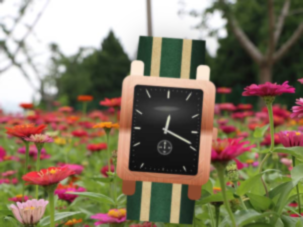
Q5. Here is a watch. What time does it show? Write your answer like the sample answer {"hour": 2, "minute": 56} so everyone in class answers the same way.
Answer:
{"hour": 12, "minute": 19}
